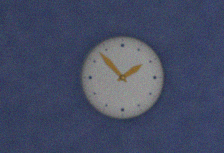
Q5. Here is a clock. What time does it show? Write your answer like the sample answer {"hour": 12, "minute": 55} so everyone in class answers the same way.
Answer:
{"hour": 1, "minute": 53}
